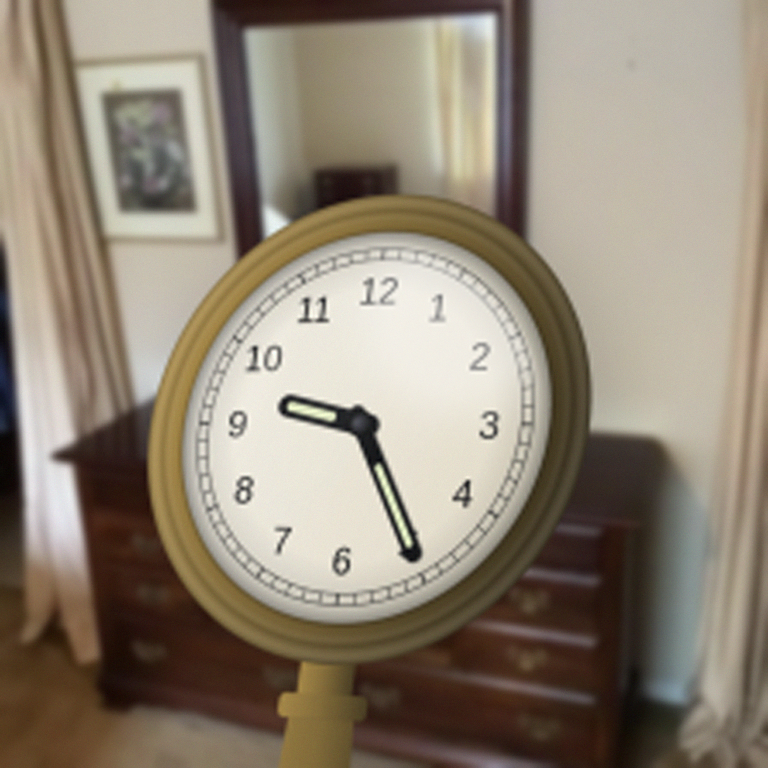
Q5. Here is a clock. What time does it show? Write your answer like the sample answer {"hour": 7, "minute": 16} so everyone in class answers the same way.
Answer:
{"hour": 9, "minute": 25}
